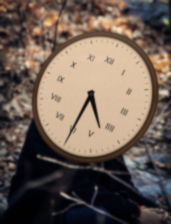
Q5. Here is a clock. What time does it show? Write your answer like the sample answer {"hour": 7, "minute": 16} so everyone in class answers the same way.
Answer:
{"hour": 4, "minute": 30}
